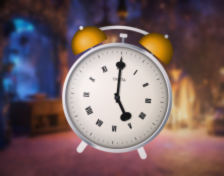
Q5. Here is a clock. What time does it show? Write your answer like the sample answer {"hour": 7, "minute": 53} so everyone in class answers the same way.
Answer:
{"hour": 5, "minute": 0}
